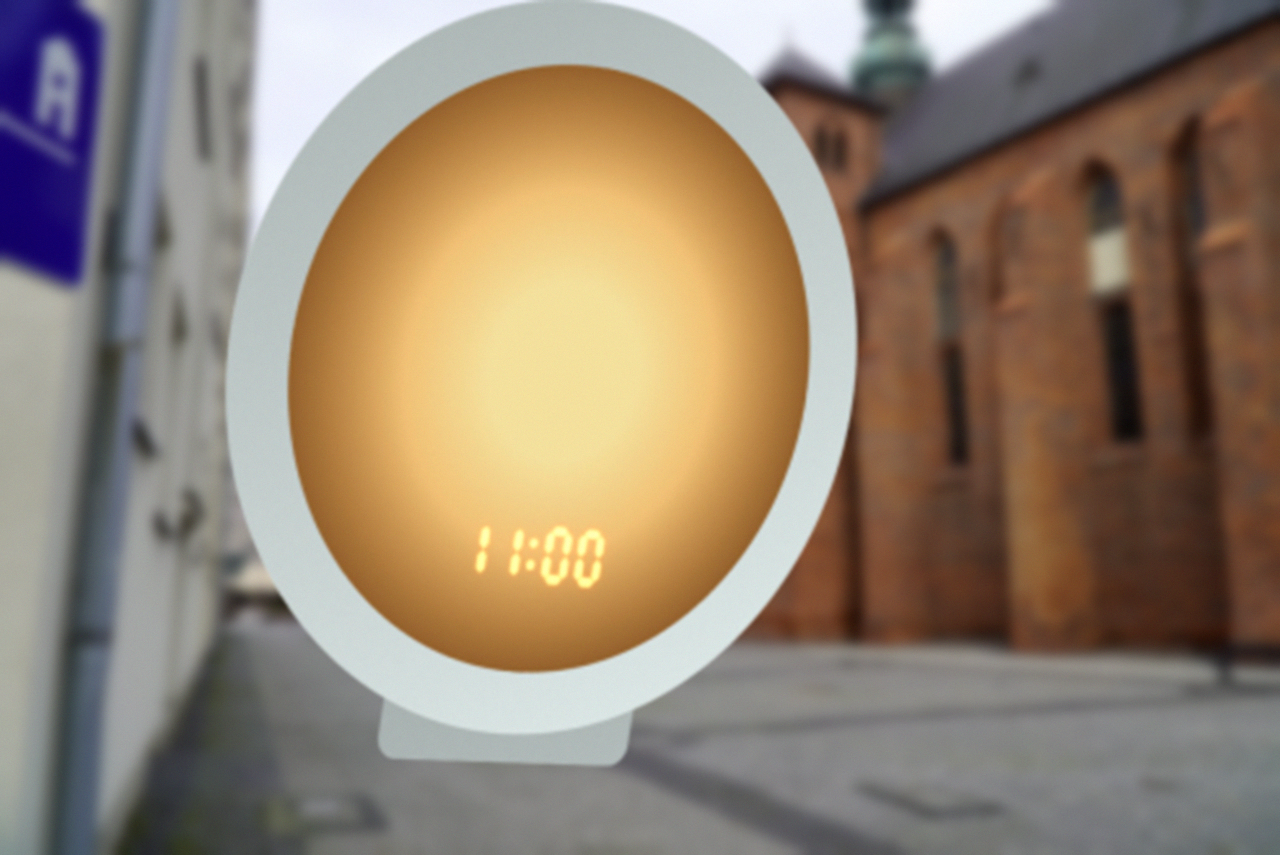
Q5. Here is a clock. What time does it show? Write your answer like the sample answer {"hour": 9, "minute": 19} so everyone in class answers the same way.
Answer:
{"hour": 11, "minute": 0}
